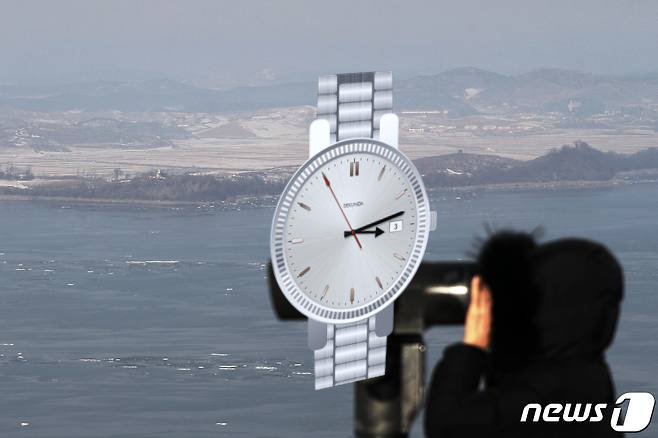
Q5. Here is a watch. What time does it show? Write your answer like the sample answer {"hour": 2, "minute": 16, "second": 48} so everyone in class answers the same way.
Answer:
{"hour": 3, "minute": 12, "second": 55}
